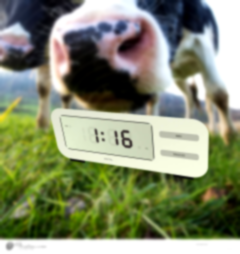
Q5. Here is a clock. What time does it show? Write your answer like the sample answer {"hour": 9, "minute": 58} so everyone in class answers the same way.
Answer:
{"hour": 1, "minute": 16}
